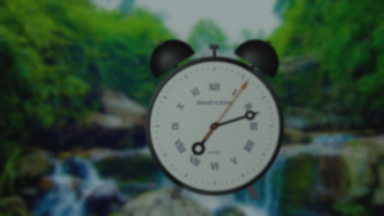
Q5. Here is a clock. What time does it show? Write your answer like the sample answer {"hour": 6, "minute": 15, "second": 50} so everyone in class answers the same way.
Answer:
{"hour": 7, "minute": 12, "second": 6}
